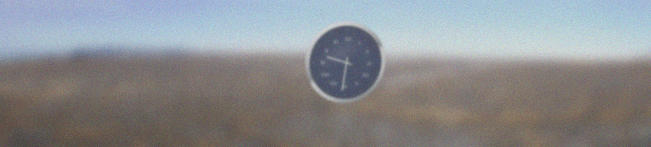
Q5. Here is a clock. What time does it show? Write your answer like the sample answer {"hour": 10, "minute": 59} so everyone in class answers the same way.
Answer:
{"hour": 9, "minute": 31}
